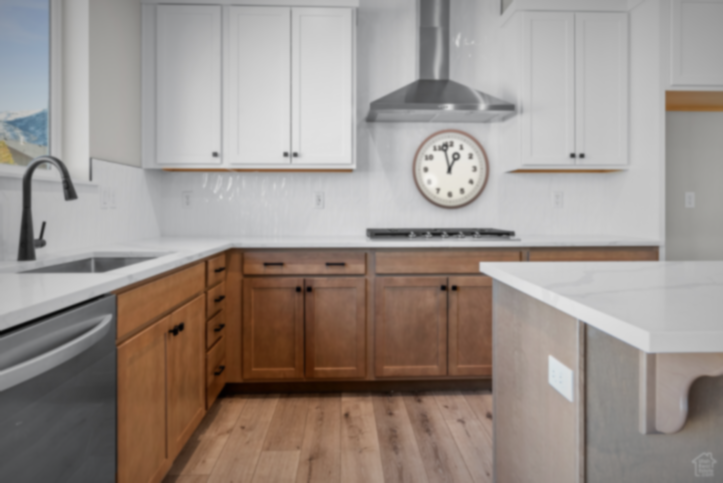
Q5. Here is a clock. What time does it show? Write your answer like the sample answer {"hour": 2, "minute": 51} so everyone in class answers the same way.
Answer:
{"hour": 12, "minute": 58}
